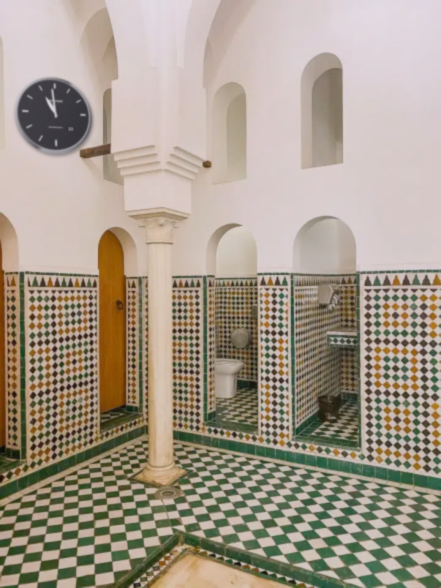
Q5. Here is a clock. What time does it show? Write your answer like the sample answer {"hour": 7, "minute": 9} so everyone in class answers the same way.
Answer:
{"hour": 10, "minute": 59}
